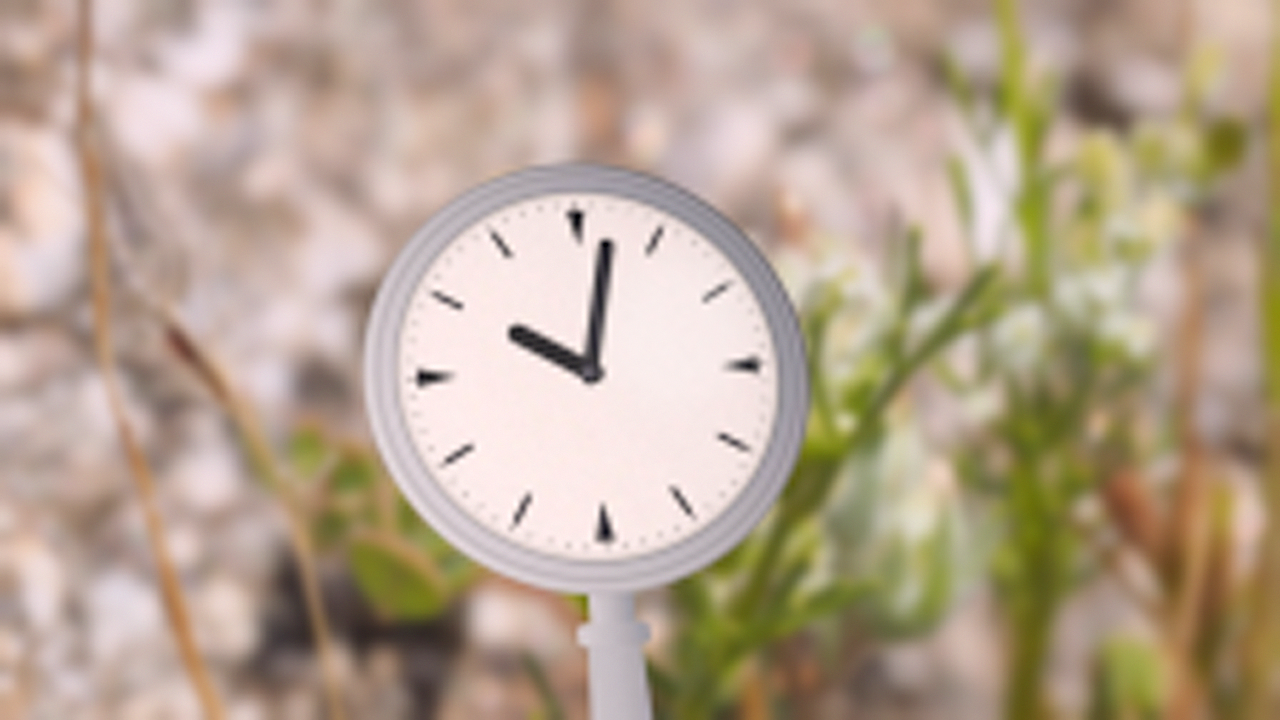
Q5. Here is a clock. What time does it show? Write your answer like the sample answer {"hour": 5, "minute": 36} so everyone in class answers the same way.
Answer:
{"hour": 10, "minute": 2}
